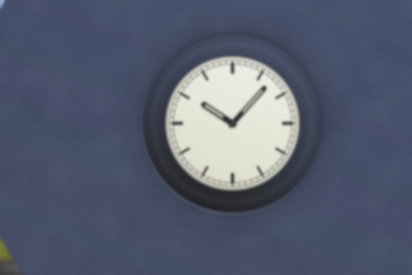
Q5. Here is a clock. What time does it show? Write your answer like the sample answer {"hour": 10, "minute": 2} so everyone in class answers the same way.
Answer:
{"hour": 10, "minute": 7}
